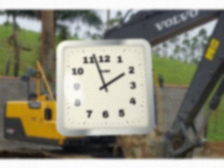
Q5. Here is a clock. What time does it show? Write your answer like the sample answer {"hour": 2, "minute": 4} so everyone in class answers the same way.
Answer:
{"hour": 1, "minute": 57}
